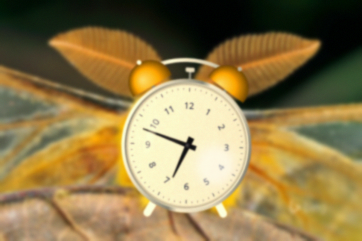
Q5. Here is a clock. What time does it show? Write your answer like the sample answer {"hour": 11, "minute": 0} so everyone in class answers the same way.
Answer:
{"hour": 6, "minute": 48}
